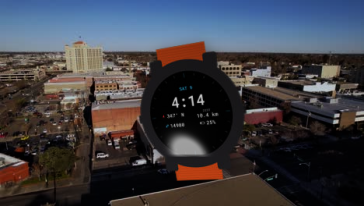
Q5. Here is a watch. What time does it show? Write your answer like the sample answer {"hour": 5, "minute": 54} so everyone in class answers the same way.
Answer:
{"hour": 4, "minute": 14}
